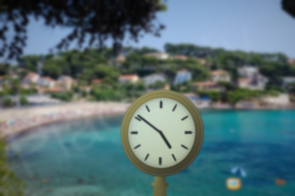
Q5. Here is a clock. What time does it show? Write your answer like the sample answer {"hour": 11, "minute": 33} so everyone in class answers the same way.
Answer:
{"hour": 4, "minute": 51}
